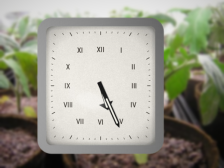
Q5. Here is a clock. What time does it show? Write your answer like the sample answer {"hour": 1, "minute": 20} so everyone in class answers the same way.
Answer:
{"hour": 5, "minute": 26}
